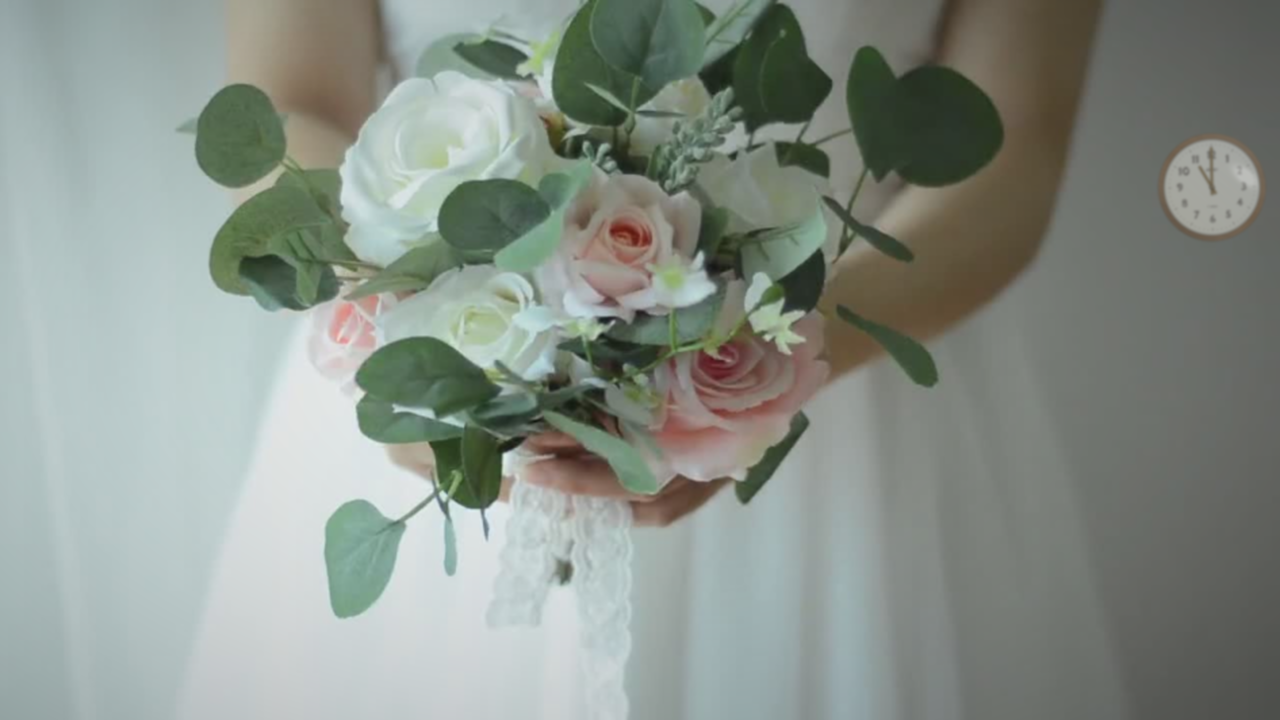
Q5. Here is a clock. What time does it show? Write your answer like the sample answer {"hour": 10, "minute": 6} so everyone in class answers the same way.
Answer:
{"hour": 11, "minute": 0}
